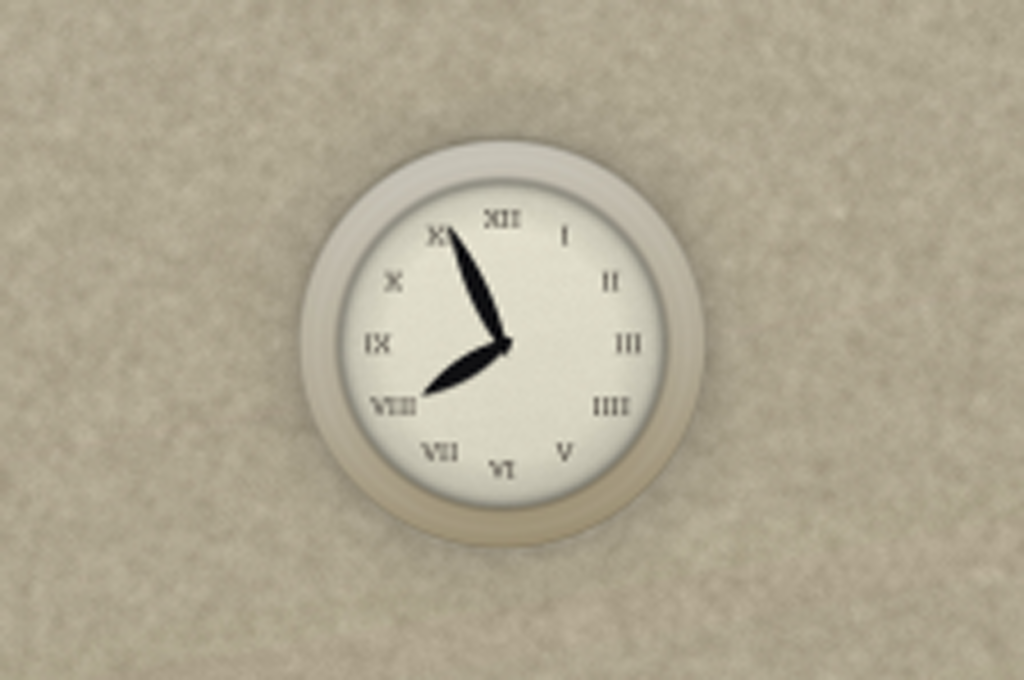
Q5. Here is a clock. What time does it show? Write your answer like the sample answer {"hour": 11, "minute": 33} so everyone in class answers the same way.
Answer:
{"hour": 7, "minute": 56}
